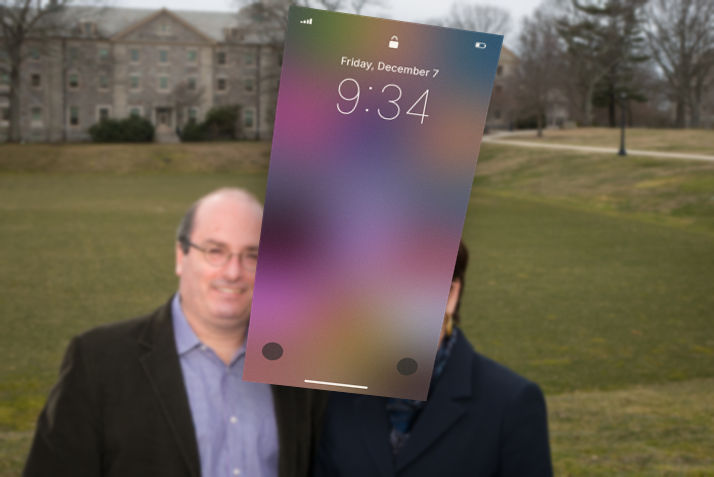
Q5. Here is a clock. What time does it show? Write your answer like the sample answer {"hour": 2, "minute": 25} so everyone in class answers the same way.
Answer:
{"hour": 9, "minute": 34}
